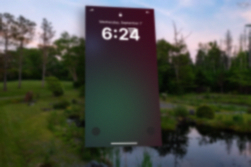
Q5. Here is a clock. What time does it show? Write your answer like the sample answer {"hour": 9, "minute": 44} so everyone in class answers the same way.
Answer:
{"hour": 6, "minute": 24}
